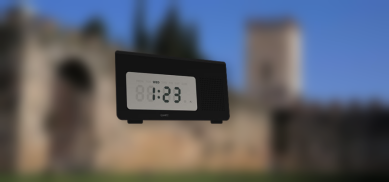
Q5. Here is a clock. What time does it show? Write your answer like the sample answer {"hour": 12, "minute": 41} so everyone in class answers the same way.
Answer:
{"hour": 1, "minute": 23}
